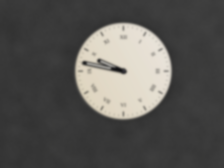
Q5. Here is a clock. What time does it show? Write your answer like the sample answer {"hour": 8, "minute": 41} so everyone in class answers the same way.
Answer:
{"hour": 9, "minute": 47}
